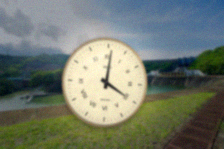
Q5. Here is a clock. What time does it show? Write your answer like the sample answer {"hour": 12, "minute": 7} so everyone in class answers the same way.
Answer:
{"hour": 4, "minute": 1}
